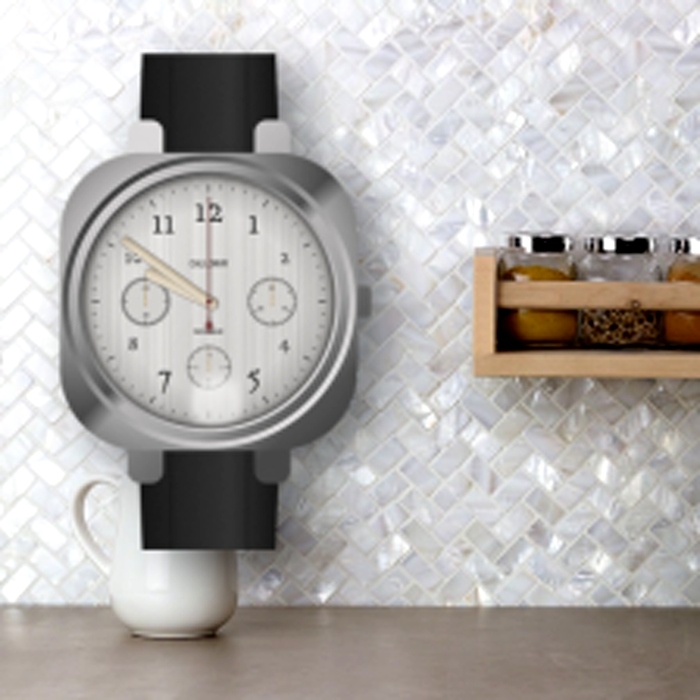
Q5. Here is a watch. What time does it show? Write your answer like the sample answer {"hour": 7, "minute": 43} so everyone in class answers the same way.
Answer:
{"hour": 9, "minute": 51}
